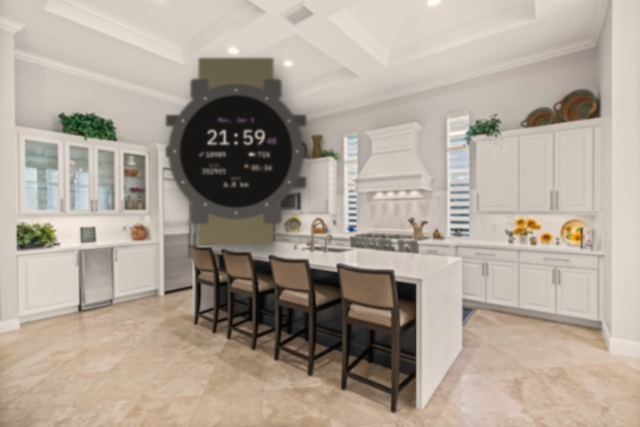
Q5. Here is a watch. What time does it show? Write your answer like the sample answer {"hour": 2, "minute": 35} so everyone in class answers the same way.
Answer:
{"hour": 21, "minute": 59}
